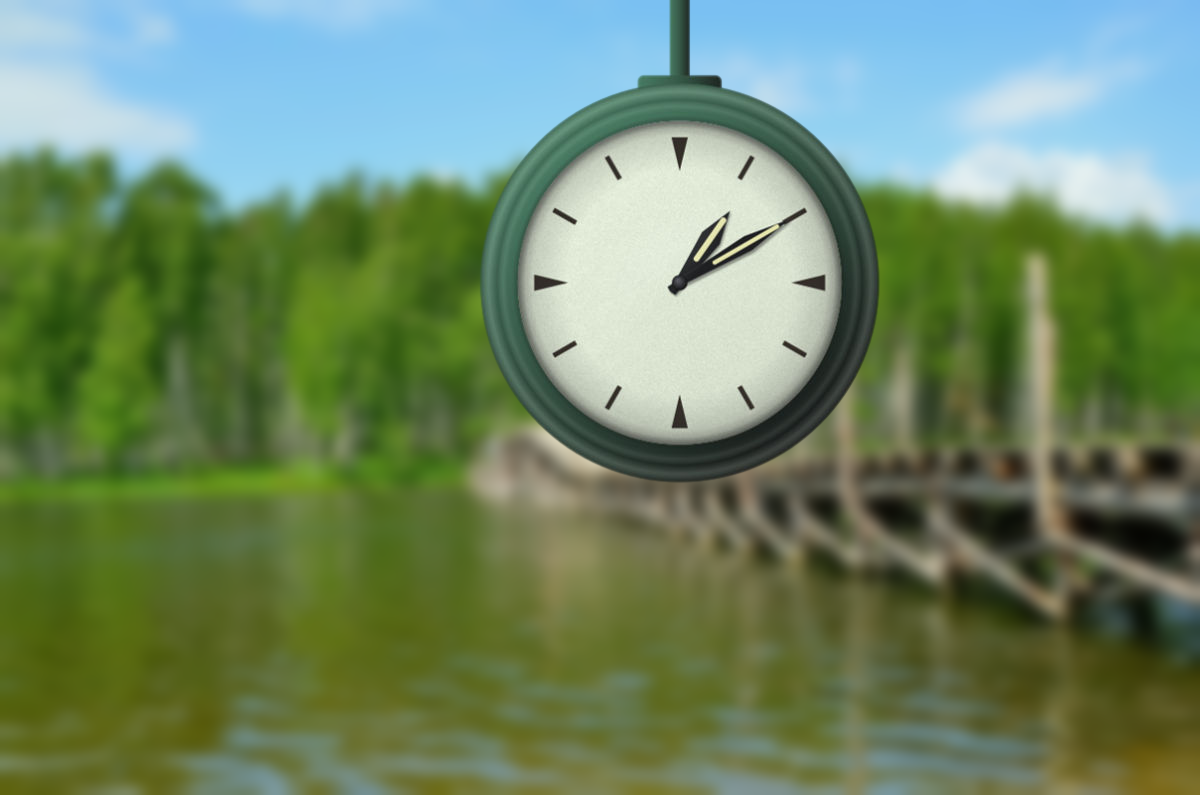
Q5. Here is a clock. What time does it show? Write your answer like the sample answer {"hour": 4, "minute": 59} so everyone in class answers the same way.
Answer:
{"hour": 1, "minute": 10}
